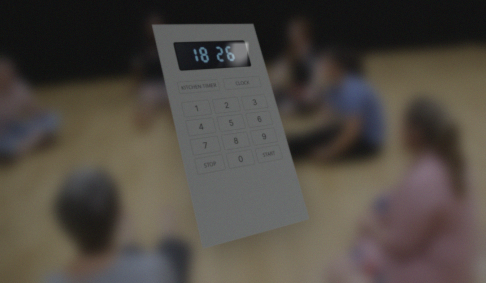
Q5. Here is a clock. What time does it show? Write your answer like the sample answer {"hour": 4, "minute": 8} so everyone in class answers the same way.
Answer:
{"hour": 18, "minute": 26}
